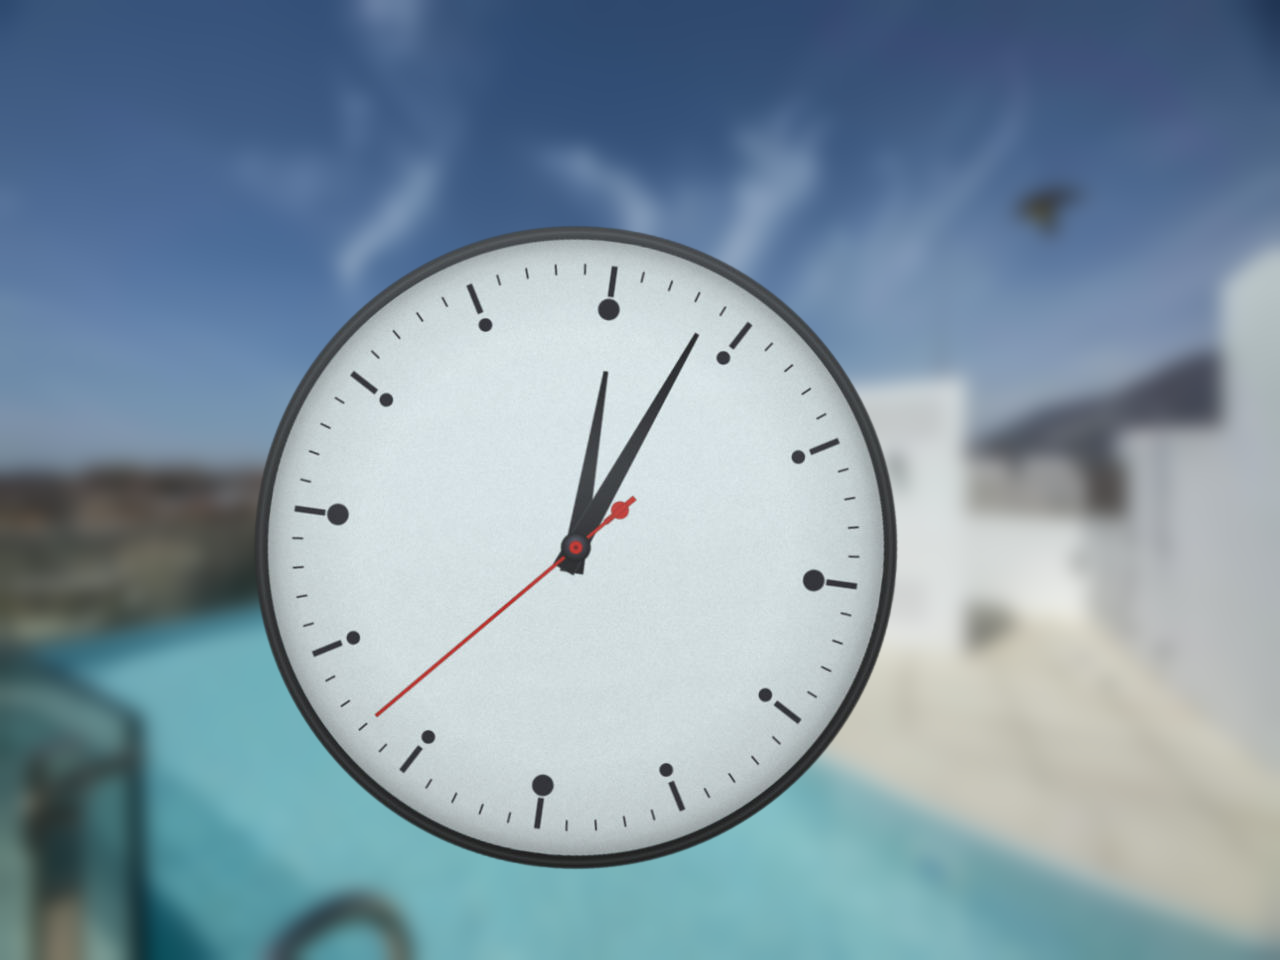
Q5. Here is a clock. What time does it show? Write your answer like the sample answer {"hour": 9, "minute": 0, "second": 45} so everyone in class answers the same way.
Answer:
{"hour": 12, "minute": 3, "second": 37}
